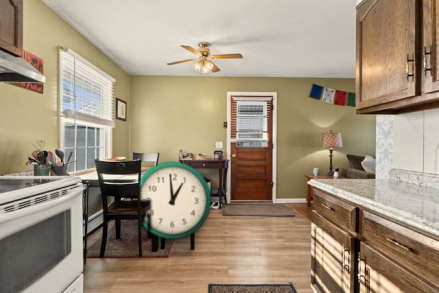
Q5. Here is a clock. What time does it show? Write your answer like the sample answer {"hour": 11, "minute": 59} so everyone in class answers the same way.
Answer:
{"hour": 12, "minute": 59}
